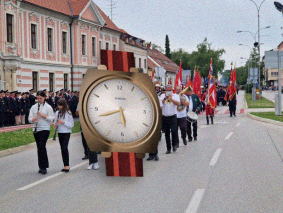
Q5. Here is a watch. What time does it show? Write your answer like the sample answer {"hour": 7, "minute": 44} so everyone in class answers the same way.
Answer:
{"hour": 5, "minute": 42}
